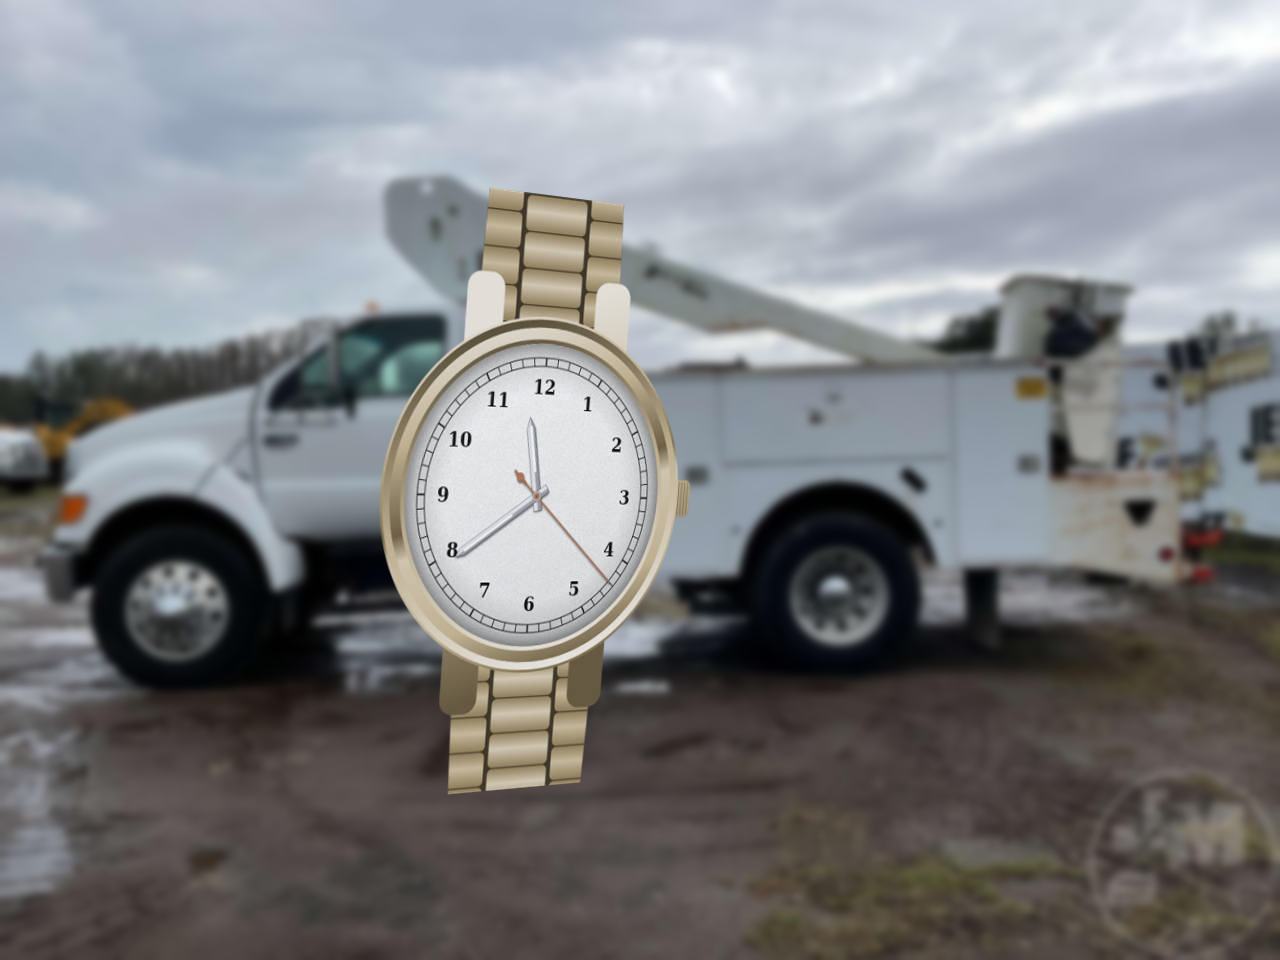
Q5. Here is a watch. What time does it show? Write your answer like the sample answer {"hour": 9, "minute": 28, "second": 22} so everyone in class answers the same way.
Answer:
{"hour": 11, "minute": 39, "second": 22}
